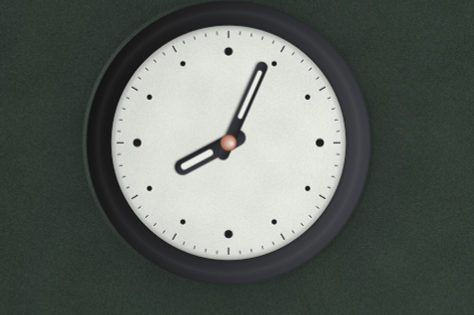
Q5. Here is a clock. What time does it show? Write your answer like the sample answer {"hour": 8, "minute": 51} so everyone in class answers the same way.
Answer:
{"hour": 8, "minute": 4}
